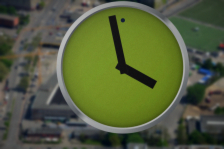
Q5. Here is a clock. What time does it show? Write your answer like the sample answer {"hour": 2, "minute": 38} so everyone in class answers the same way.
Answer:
{"hour": 3, "minute": 58}
